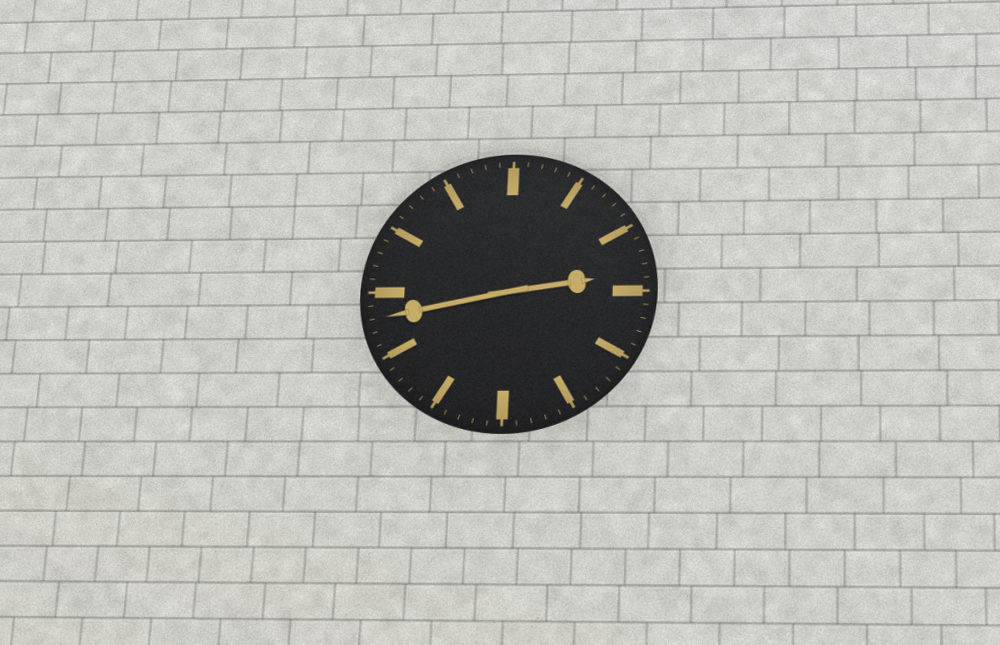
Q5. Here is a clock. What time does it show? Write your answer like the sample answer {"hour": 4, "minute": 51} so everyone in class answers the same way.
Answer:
{"hour": 2, "minute": 43}
